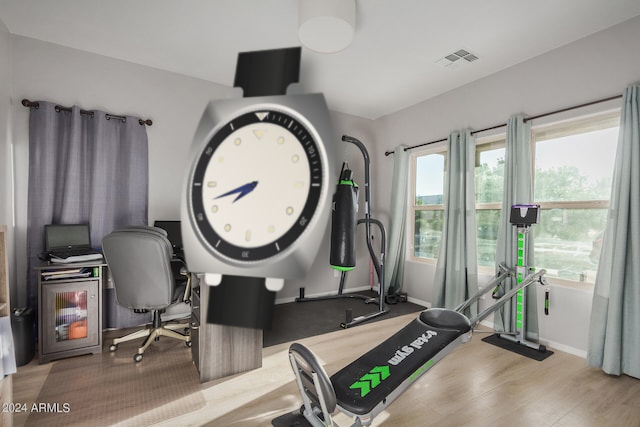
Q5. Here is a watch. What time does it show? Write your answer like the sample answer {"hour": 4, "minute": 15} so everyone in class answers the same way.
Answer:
{"hour": 7, "minute": 42}
